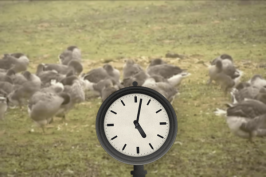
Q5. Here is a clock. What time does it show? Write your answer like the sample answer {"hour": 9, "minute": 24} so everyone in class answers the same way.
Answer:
{"hour": 5, "minute": 2}
